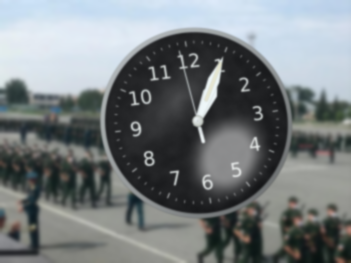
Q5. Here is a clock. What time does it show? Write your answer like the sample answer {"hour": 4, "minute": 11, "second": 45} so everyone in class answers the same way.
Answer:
{"hour": 1, "minute": 4, "second": 59}
